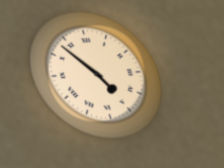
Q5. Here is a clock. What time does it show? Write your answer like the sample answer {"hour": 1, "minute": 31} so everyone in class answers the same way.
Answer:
{"hour": 4, "minute": 53}
